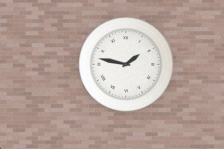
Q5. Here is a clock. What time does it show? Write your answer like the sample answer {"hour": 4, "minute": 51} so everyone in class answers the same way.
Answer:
{"hour": 1, "minute": 47}
